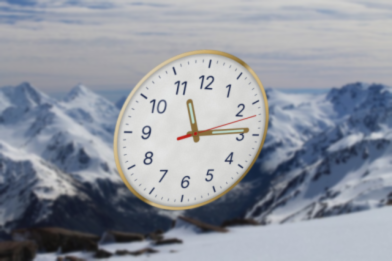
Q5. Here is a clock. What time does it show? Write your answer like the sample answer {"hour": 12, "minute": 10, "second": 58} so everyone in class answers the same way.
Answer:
{"hour": 11, "minute": 14, "second": 12}
